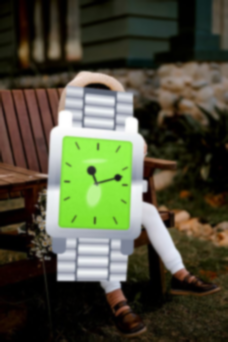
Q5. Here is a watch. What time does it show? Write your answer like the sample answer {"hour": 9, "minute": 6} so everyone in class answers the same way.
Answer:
{"hour": 11, "minute": 12}
